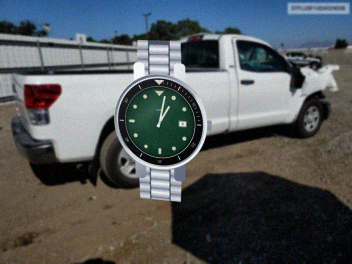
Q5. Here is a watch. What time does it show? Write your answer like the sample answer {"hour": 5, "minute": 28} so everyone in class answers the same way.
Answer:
{"hour": 1, "minute": 2}
